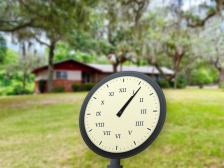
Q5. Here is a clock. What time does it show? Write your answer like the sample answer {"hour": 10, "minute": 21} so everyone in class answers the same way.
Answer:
{"hour": 1, "minute": 6}
